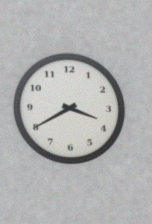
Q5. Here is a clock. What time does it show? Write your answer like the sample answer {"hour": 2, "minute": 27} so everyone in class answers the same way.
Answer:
{"hour": 3, "minute": 40}
